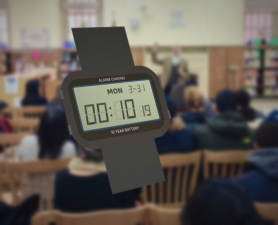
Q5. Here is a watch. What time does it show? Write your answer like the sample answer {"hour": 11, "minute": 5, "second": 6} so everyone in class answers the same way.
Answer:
{"hour": 0, "minute": 10, "second": 19}
